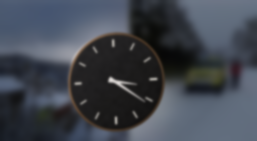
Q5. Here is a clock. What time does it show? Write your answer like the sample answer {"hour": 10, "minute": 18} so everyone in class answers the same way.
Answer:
{"hour": 3, "minute": 21}
